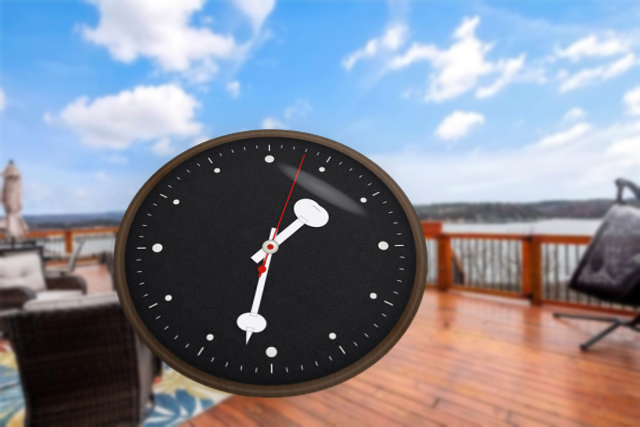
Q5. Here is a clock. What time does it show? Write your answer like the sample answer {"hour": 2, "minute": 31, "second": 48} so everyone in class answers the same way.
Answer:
{"hour": 1, "minute": 32, "second": 3}
